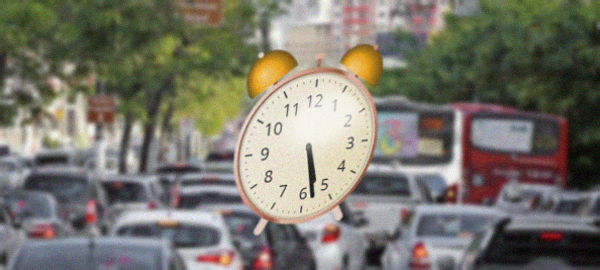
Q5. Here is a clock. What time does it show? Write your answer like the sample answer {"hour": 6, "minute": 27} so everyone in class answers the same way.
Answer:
{"hour": 5, "minute": 28}
